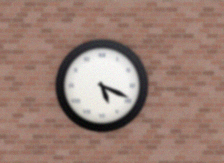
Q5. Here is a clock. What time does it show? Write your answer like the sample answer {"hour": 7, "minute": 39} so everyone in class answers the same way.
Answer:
{"hour": 5, "minute": 19}
